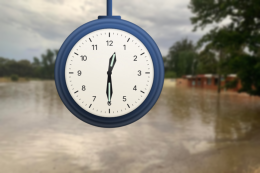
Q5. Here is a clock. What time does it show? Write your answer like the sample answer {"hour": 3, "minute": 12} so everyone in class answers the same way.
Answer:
{"hour": 12, "minute": 30}
